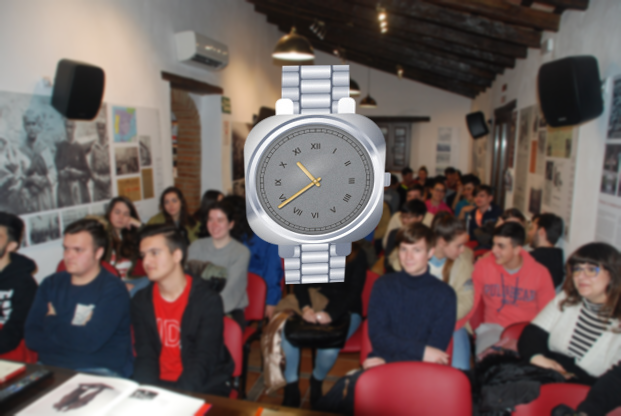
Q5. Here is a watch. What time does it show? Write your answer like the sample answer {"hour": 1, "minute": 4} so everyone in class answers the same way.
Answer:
{"hour": 10, "minute": 39}
